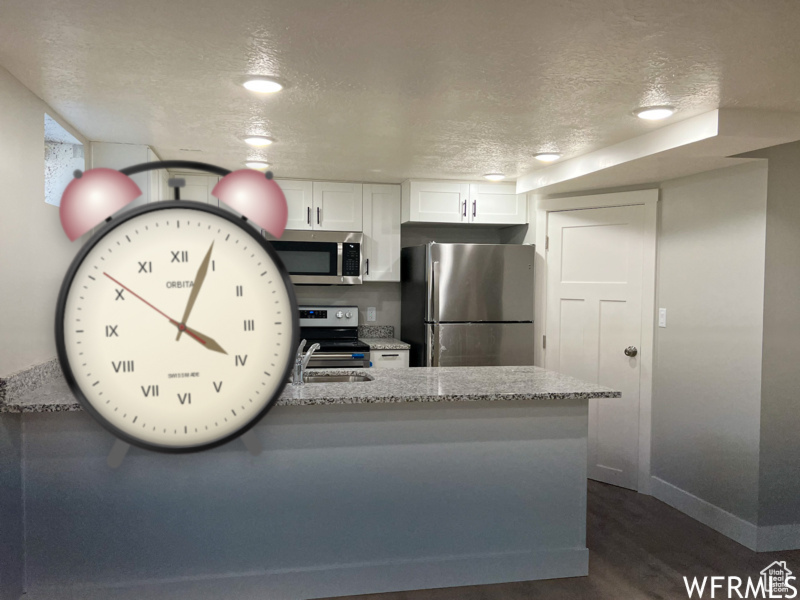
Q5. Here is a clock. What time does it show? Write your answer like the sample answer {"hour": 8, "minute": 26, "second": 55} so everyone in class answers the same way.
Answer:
{"hour": 4, "minute": 3, "second": 51}
